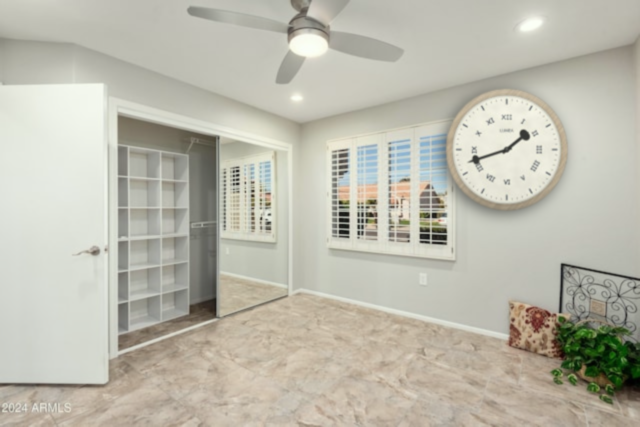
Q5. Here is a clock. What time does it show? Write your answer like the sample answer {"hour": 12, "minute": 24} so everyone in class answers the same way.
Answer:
{"hour": 1, "minute": 42}
